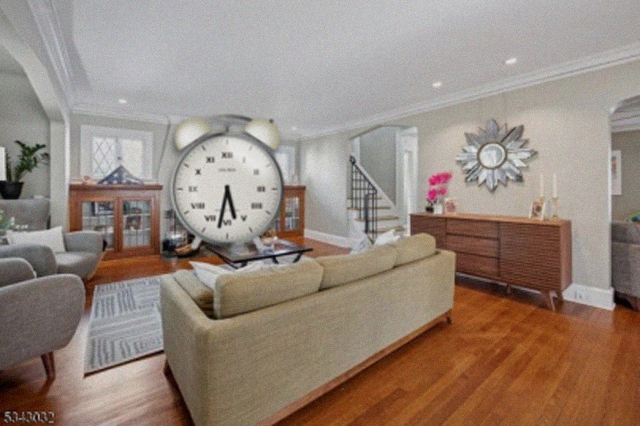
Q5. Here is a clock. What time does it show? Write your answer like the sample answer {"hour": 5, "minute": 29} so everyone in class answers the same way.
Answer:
{"hour": 5, "minute": 32}
